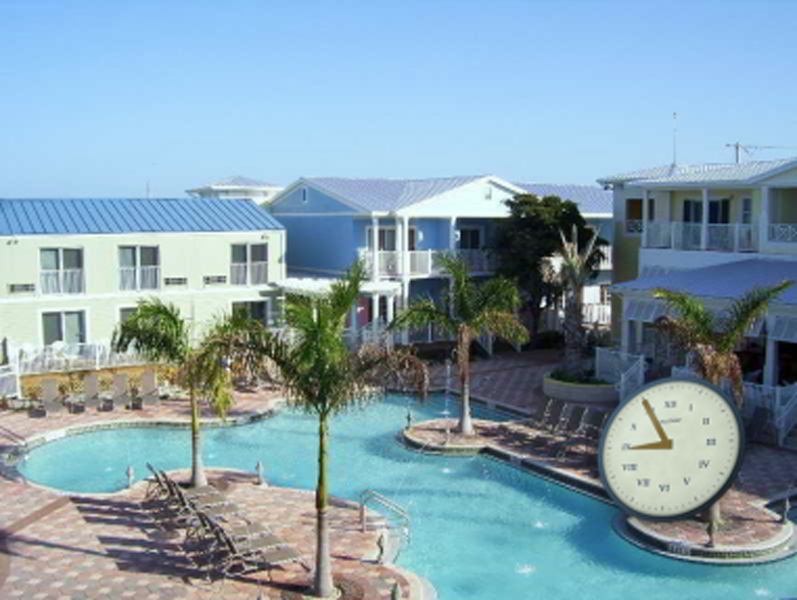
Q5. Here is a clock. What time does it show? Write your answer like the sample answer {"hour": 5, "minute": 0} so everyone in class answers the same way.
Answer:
{"hour": 8, "minute": 55}
